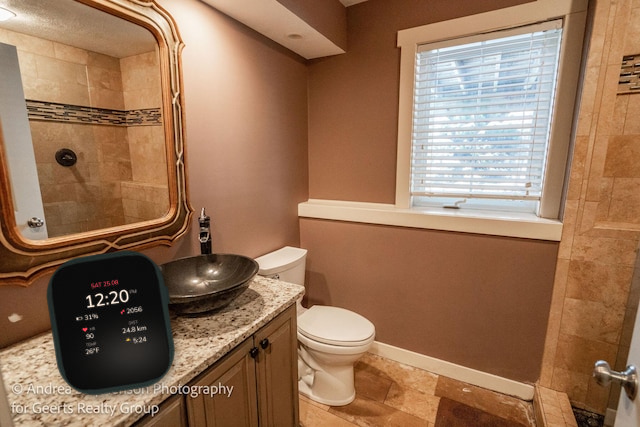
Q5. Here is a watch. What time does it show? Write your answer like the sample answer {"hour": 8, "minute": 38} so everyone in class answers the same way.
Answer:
{"hour": 12, "minute": 20}
